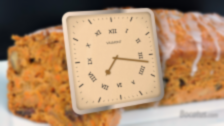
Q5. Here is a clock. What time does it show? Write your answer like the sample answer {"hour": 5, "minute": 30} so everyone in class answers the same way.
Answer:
{"hour": 7, "minute": 17}
